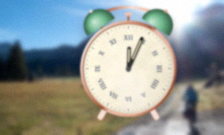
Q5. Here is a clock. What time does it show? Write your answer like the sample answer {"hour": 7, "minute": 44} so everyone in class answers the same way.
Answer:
{"hour": 12, "minute": 4}
